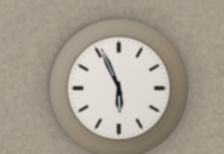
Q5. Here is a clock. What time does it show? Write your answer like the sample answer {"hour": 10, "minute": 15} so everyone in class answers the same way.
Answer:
{"hour": 5, "minute": 56}
